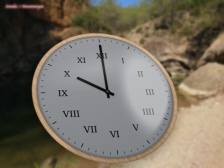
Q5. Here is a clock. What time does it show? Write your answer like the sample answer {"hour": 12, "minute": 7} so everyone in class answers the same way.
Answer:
{"hour": 10, "minute": 0}
